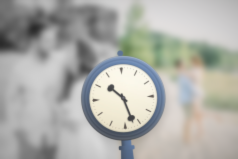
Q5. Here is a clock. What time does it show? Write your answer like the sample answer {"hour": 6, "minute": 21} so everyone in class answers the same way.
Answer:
{"hour": 10, "minute": 27}
